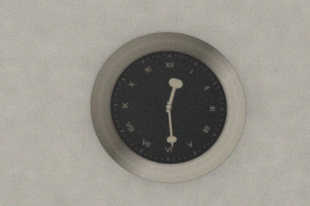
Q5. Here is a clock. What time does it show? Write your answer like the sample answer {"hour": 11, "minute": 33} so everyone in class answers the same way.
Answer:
{"hour": 12, "minute": 29}
